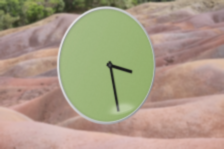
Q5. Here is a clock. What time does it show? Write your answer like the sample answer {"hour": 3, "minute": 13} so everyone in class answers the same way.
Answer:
{"hour": 3, "minute": 28}
